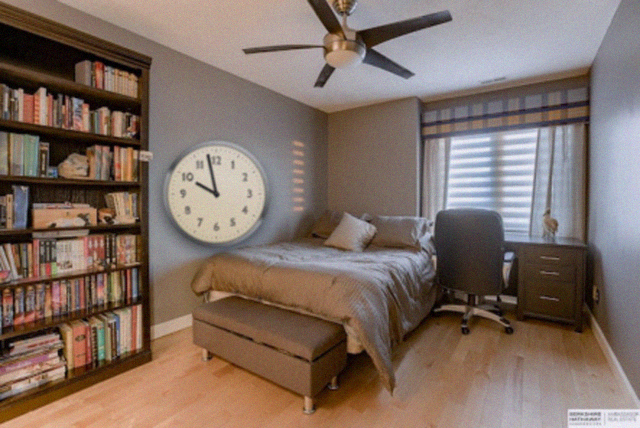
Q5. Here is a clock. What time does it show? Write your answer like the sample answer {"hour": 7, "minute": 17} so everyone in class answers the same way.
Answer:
{"hour": 9, "minute": 58}
